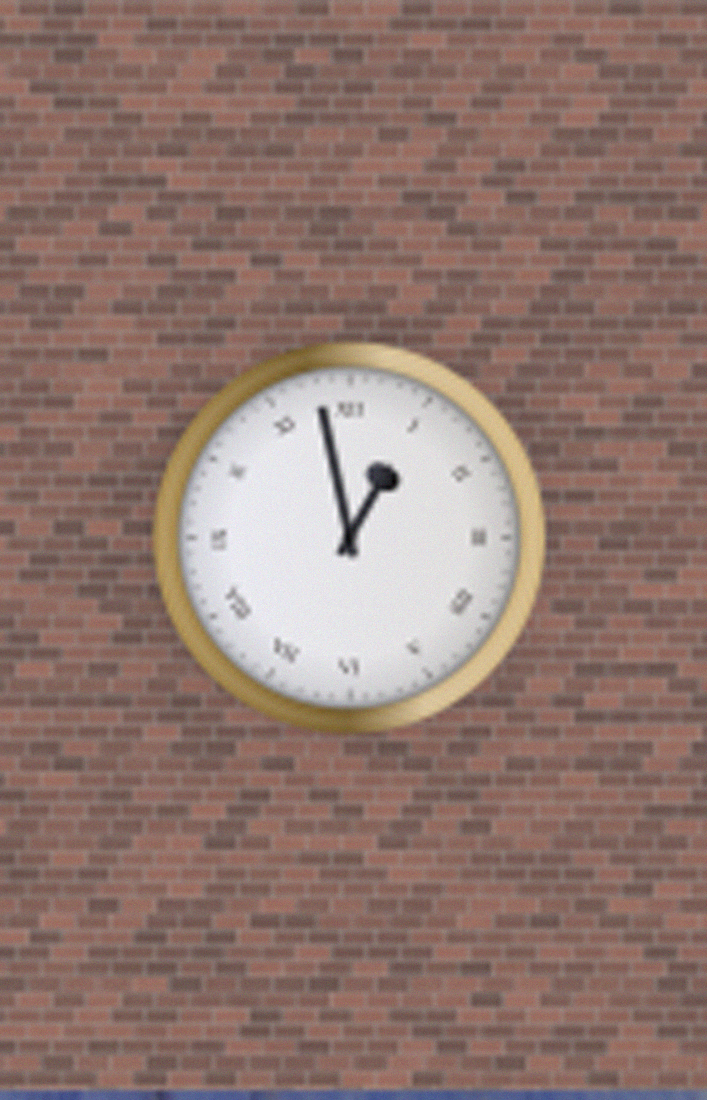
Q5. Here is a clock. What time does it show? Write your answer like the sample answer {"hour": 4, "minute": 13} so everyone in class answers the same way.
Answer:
{"hour": 12, "minute": 58}
